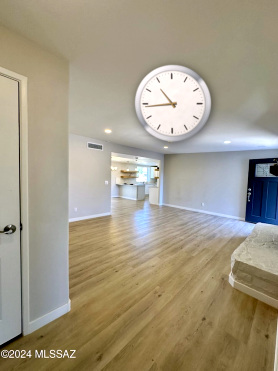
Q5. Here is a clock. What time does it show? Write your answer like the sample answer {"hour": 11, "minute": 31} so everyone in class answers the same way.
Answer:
{"hour": 10, "minute": 44}
